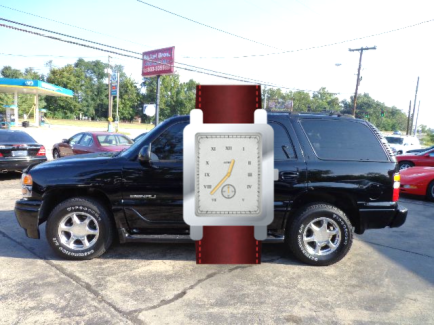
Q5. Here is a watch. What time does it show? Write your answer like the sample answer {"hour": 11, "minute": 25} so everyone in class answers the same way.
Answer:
{"hour": 12, "minute": 37}
